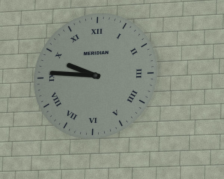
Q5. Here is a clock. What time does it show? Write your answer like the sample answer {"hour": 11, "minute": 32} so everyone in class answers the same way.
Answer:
{"hour": 9, "minute": 46}
